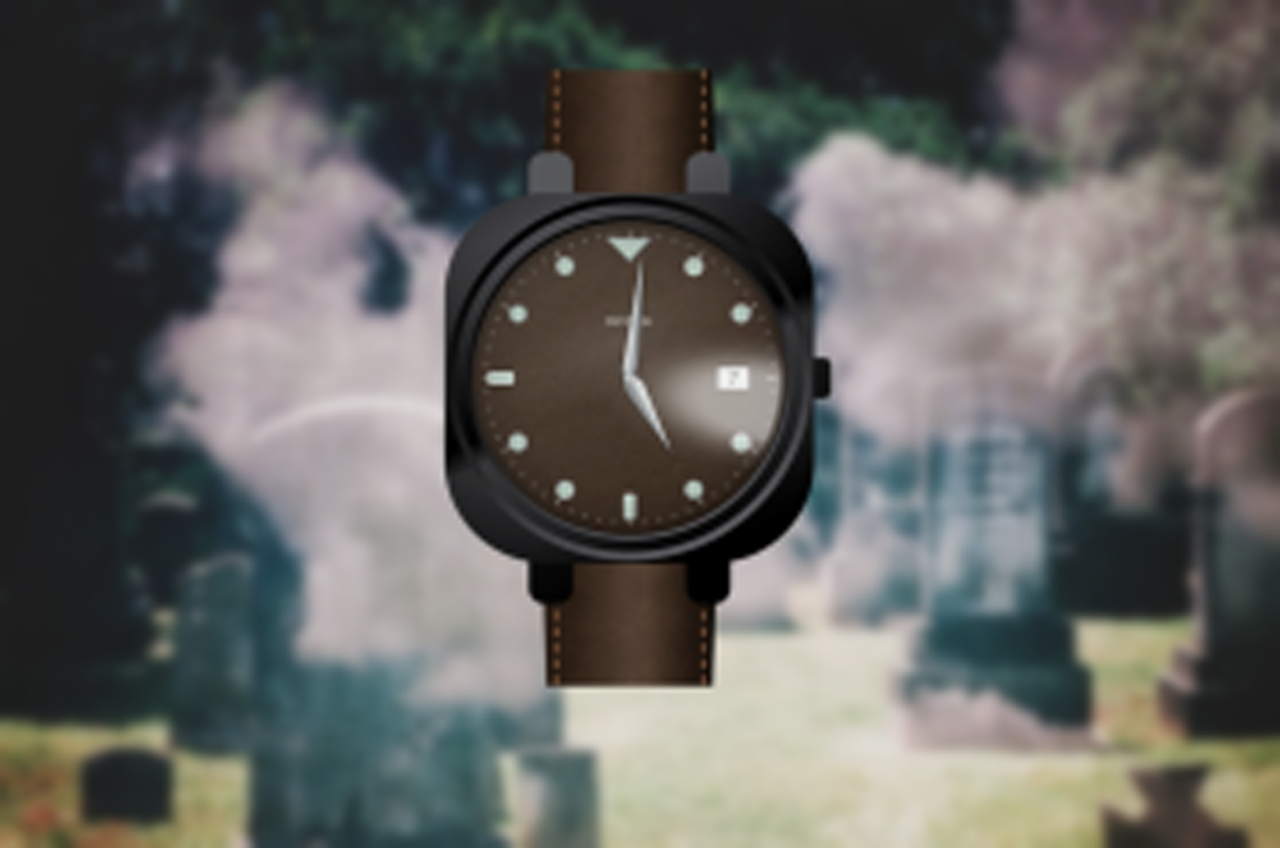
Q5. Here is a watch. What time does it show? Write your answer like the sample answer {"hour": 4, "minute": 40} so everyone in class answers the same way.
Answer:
{"hour": 5, "minute": 1}
